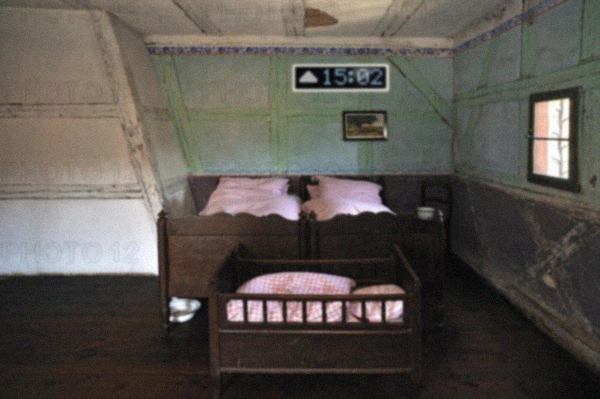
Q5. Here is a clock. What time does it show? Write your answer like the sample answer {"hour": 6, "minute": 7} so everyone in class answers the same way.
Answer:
{"hour": 15, "minute": 2}
